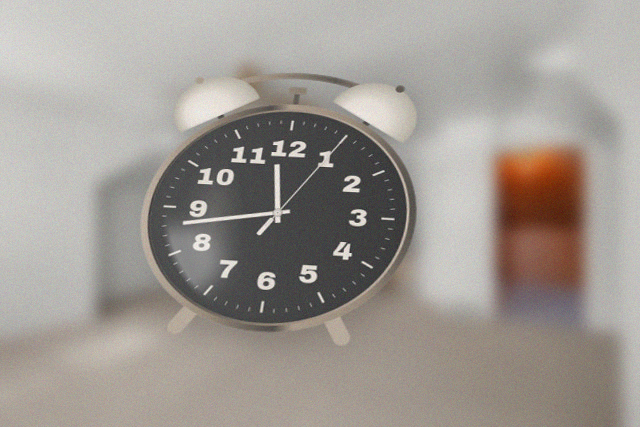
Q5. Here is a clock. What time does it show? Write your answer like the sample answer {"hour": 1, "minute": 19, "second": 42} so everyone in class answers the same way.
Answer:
{"hour": 11, "minute": 43, "second": 5}
